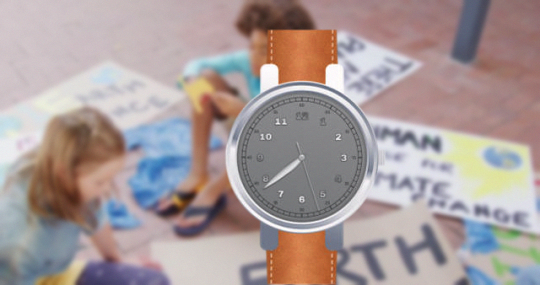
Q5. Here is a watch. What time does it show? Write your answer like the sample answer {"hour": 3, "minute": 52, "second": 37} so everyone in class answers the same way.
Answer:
{"hour": 7, "minute": 38, "second": 27}
